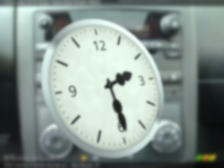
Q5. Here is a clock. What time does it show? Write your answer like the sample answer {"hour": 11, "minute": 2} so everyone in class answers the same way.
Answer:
{"hour": 2, "minute": 29}
